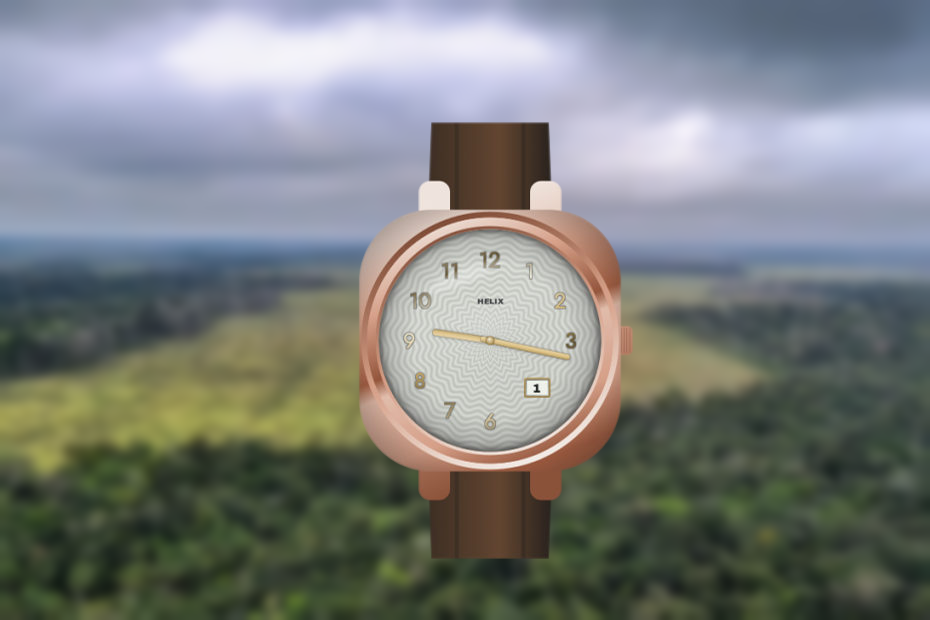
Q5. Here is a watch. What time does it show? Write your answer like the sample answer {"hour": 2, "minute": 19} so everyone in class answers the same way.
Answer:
{"hour": 9, "minute": 17}
